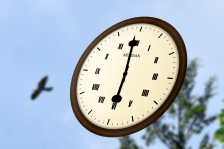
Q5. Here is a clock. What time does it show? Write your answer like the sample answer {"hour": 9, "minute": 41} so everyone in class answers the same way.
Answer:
{"hour": 5, "minute": 59}
